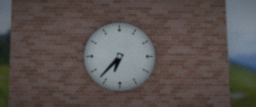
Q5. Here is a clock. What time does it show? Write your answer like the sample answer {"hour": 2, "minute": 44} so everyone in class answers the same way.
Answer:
{"hour": 6, "minute": 37}
